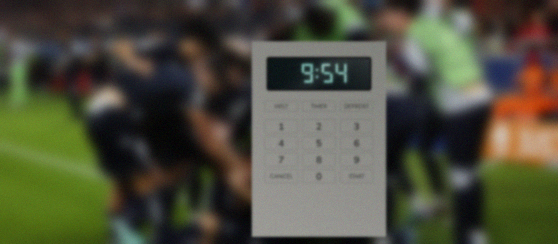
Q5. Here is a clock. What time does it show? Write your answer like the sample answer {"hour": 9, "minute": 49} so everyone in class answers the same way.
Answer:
{"hour": 9, "minute": 54}
